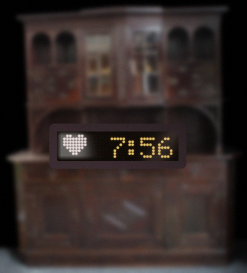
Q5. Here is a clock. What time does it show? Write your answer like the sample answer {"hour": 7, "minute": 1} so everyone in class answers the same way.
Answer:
{"hour": 7, "minute": 56}
